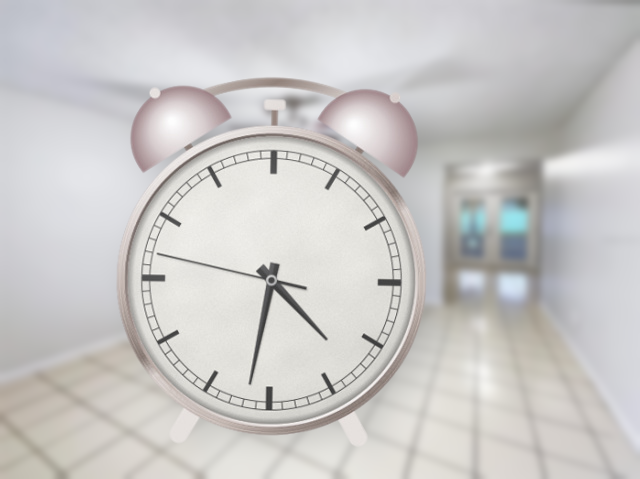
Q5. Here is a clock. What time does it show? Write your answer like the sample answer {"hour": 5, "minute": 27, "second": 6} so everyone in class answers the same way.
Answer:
{"hour": 4, "minute": 31, "second": 47}
